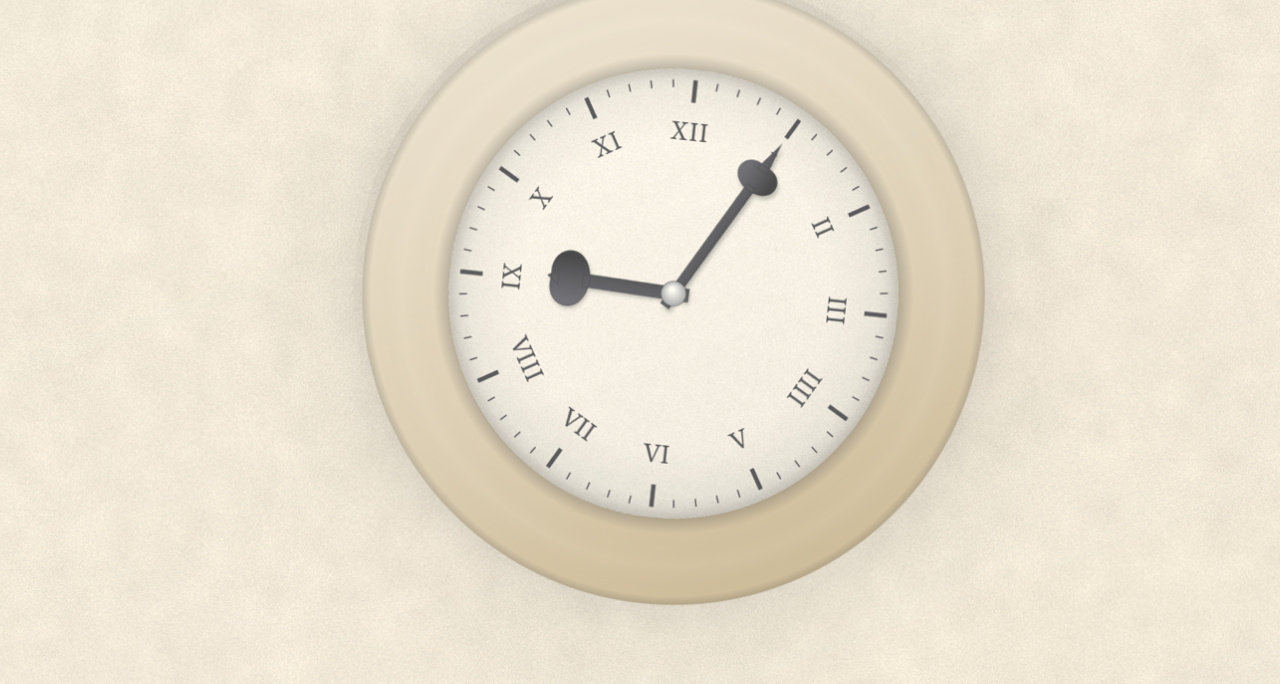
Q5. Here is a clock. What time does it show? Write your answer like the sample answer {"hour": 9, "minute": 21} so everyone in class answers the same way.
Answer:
{"hour": 9, "minute": 5}
